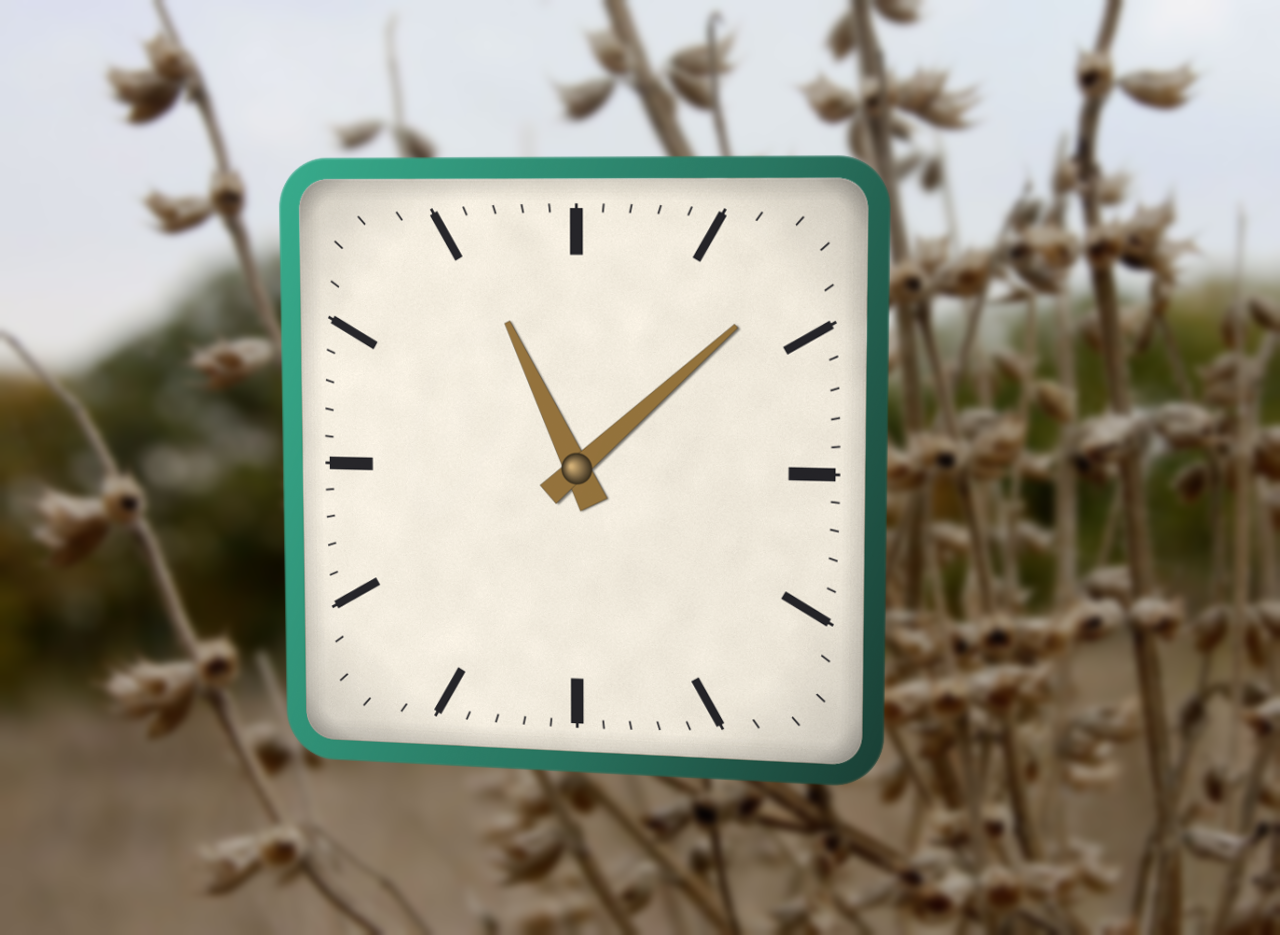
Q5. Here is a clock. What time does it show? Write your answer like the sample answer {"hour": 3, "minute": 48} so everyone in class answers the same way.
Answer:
{"hour": 11, "minute": 8}
